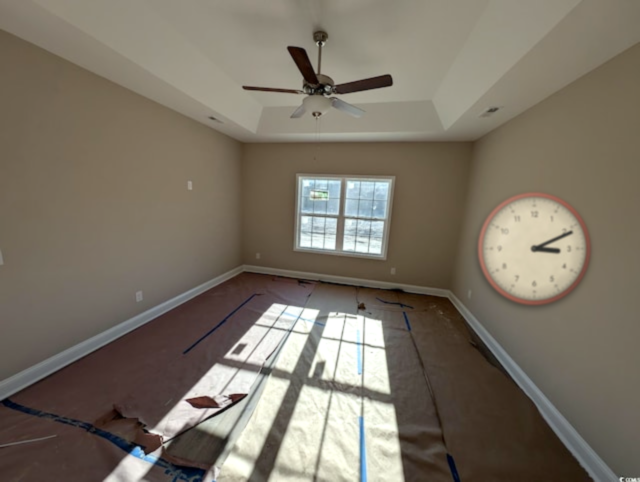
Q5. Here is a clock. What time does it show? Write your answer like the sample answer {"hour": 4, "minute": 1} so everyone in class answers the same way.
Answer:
{"hour": 3, "minute": 11}
